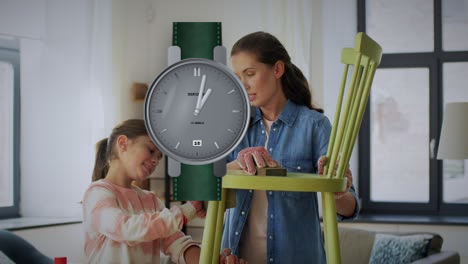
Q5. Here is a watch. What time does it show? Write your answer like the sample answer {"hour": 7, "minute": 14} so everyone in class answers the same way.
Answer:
{"hour": 1, "minute": 2}
